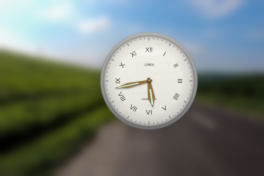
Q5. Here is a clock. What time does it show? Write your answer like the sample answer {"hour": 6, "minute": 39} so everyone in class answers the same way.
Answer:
{"hour": 5, "minute": 43}
